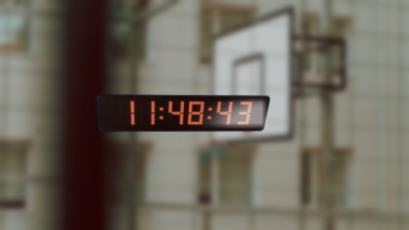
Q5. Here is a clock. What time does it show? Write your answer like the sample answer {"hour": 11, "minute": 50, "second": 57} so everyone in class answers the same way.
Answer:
{"hour": 11, "minute": 48, "second": 43}
